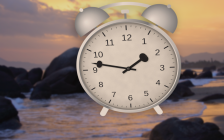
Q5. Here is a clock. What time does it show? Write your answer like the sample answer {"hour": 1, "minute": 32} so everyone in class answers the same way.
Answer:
{"hour": 1, "minute": 47}
